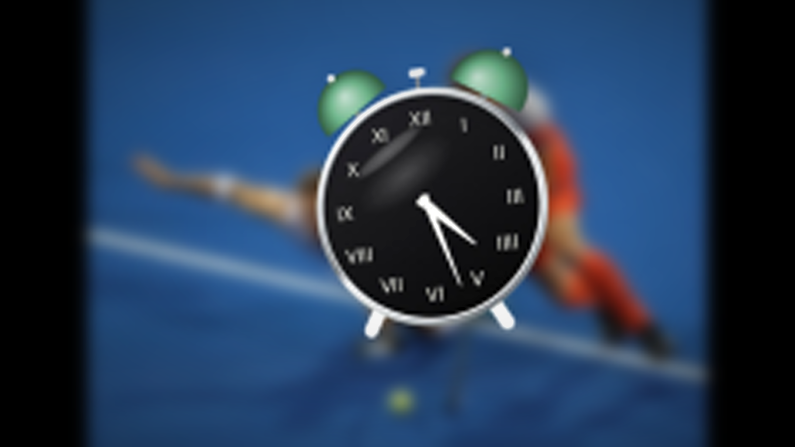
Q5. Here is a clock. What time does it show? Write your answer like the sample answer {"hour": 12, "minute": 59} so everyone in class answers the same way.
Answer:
{"hour": 4, "minute": 27}
